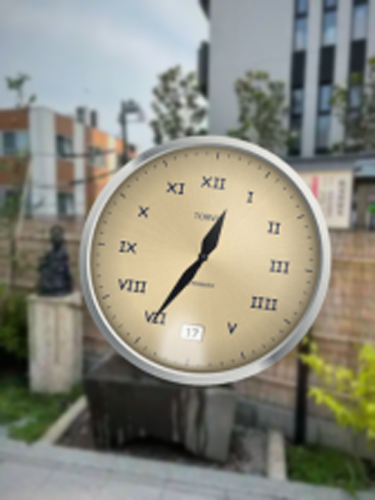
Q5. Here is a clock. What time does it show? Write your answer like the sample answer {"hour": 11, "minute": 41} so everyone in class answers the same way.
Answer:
{"hour": 12, "minute": 35}
